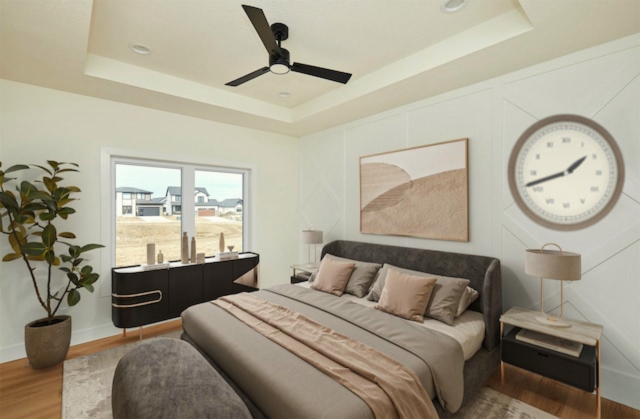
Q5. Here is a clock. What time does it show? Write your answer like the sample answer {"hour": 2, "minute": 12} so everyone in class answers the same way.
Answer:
{"hour": 1, "minute": 42}
